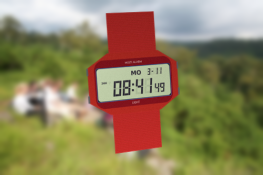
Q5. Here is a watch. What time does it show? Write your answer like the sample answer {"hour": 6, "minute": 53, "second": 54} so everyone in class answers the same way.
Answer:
{"hour": 8, "minute": 41, "second": 49}
